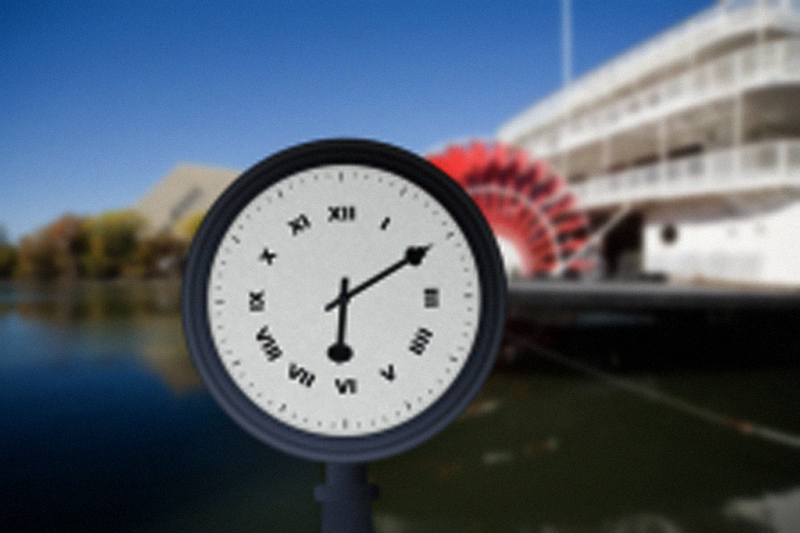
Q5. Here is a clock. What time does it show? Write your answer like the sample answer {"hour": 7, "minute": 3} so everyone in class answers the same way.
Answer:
{"hour": 6, "minute": 10}
